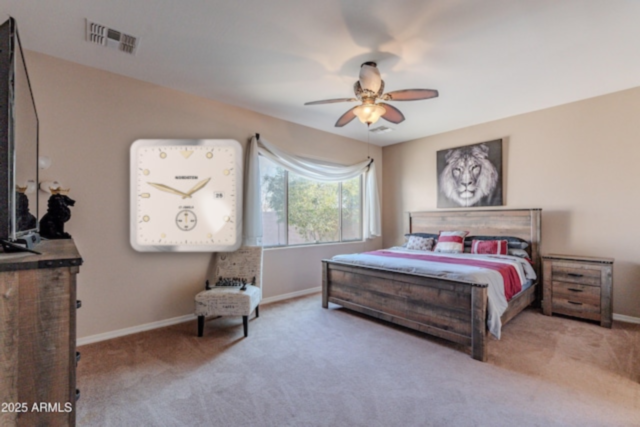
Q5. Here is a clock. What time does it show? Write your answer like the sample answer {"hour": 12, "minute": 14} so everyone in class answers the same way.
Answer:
{"hour": 1, "minute": 48}
